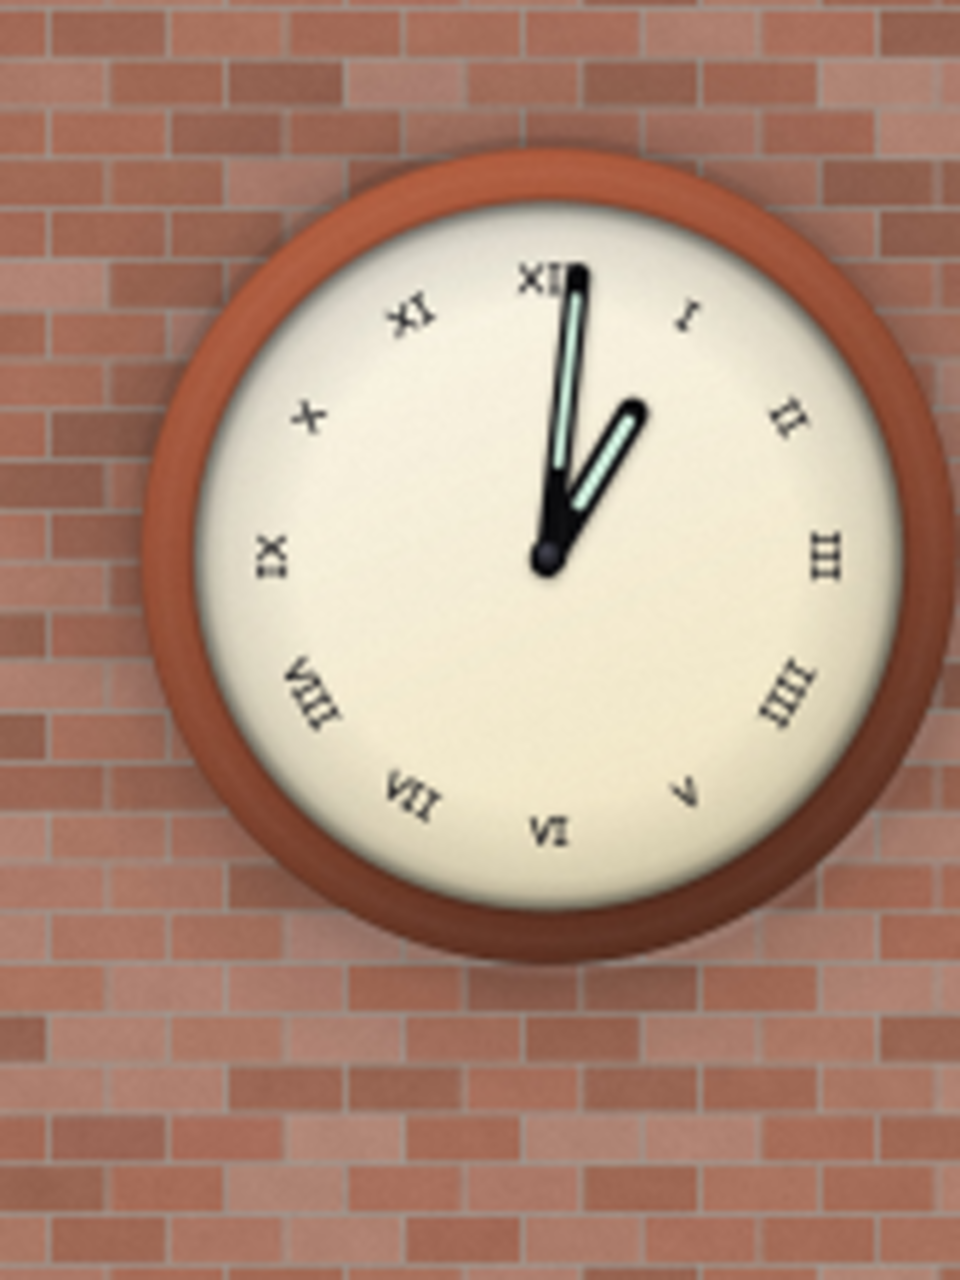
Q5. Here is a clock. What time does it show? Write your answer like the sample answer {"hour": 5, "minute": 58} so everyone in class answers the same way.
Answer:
{"hour": 1, "minute": 1}
